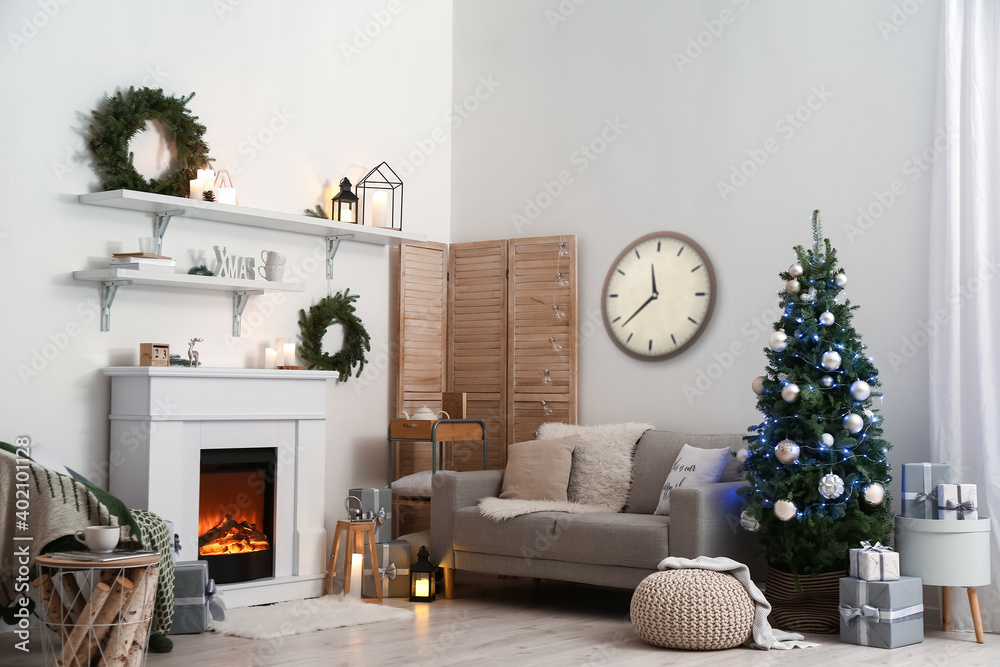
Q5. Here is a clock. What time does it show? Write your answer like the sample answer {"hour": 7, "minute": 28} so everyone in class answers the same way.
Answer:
{"hour": 11, "minute": 38}
